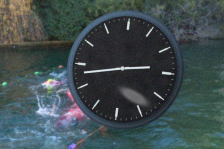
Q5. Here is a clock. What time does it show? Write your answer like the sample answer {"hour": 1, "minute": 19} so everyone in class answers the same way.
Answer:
{"hour": 2, "minute": 43}
